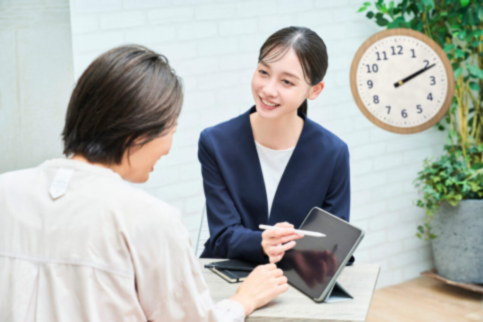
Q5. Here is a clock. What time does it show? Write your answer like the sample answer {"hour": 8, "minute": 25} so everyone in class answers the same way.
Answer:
{"hour": 2, "minute": 11}
